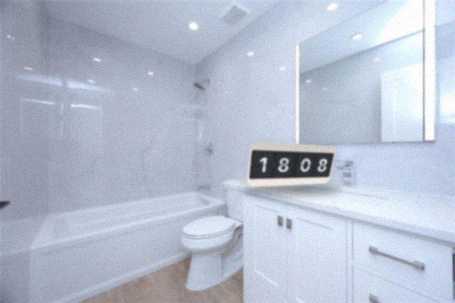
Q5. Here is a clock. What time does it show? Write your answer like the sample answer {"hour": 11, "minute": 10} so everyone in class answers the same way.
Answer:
{"hour": 18, "minute": 8}
